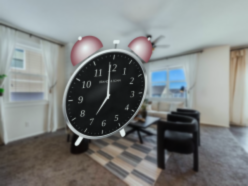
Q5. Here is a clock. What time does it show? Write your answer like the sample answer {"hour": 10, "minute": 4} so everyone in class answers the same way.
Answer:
{"hour": 6, "minute": 59}
